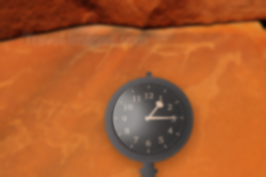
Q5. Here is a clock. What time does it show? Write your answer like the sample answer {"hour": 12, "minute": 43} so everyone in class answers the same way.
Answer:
{"hour": 1, "minute": 15}
